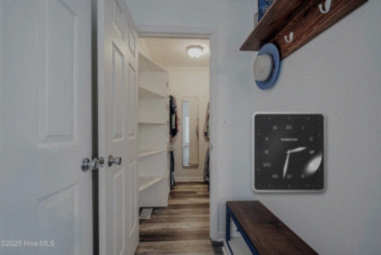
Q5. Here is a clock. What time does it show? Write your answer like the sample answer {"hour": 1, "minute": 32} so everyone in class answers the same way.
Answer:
{"hour": 2, "minute": 32}
